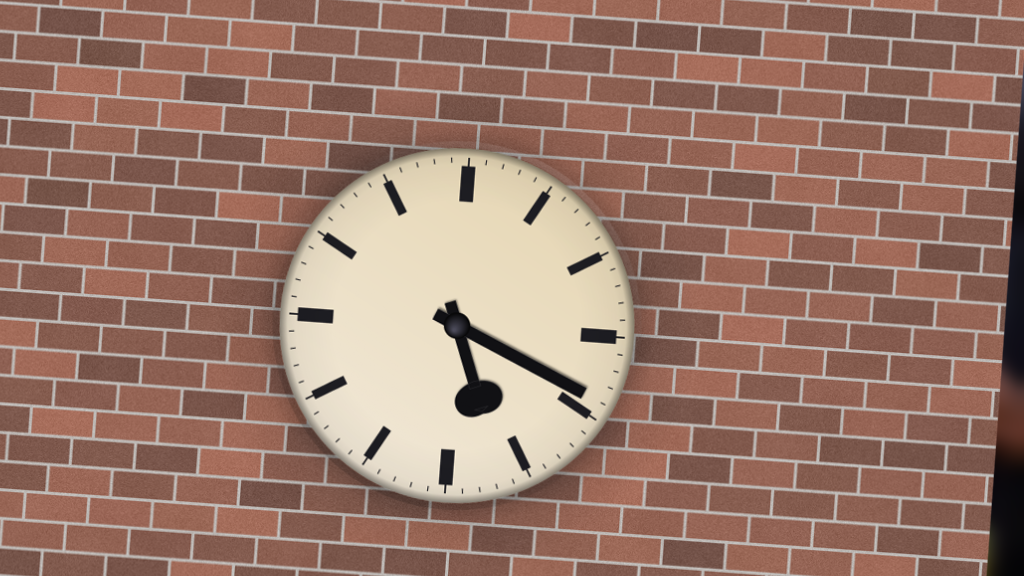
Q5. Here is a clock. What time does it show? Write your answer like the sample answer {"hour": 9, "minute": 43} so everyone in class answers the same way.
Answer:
{"hour": 5, "minute": 19}
